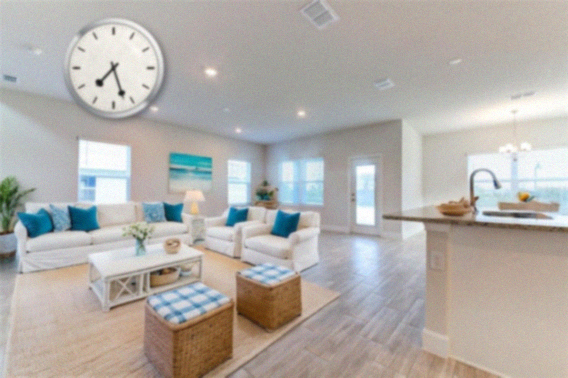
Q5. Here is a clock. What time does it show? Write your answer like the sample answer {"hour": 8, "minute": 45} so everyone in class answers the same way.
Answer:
{"hour": 7, "minute": 27}
